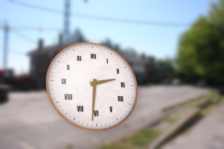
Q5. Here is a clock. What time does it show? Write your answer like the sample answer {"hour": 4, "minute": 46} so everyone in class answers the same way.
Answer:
{"hour": 2, "minute": 31}
